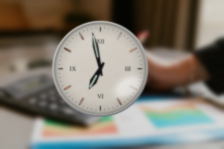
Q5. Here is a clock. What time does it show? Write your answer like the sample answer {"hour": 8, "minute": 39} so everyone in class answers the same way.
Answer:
{"hour": 6, "minute": 58}
